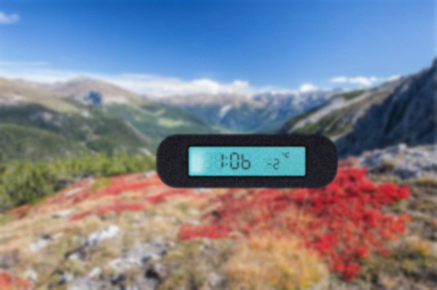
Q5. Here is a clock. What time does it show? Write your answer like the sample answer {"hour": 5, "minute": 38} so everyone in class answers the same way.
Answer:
{"hour": 1, "minute": 6}
